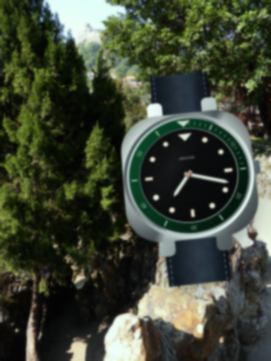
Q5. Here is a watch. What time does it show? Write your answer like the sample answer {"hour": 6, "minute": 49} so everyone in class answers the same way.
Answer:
{"hour": 7, "minute": 18}
